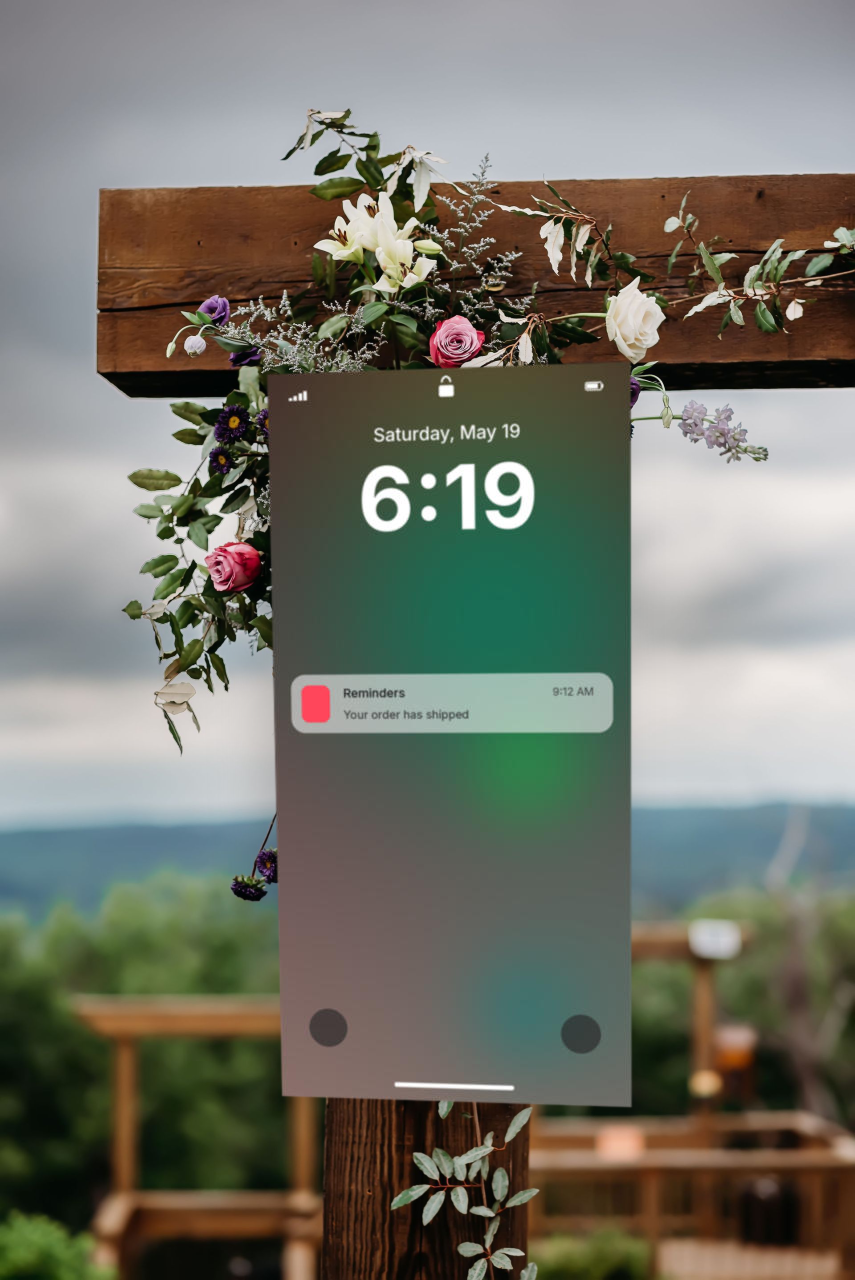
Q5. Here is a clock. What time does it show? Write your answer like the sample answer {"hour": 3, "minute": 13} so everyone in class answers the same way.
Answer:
{"hour": 6, "minute": 19}
